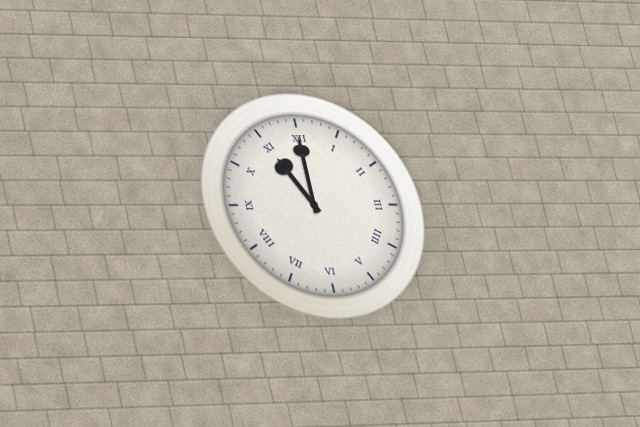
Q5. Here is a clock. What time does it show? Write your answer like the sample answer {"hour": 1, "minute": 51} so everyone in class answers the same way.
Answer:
{"hour": 11, "minute": 0}
